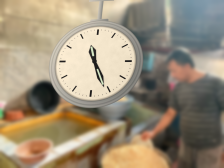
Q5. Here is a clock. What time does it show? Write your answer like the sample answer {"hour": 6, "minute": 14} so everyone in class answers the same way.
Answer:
{"hour": 11, "minute": 26}
